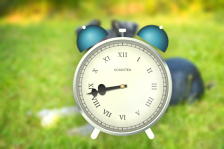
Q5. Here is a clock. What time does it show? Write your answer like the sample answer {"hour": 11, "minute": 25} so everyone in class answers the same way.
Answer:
{"hour": 8, "minute": 43}
